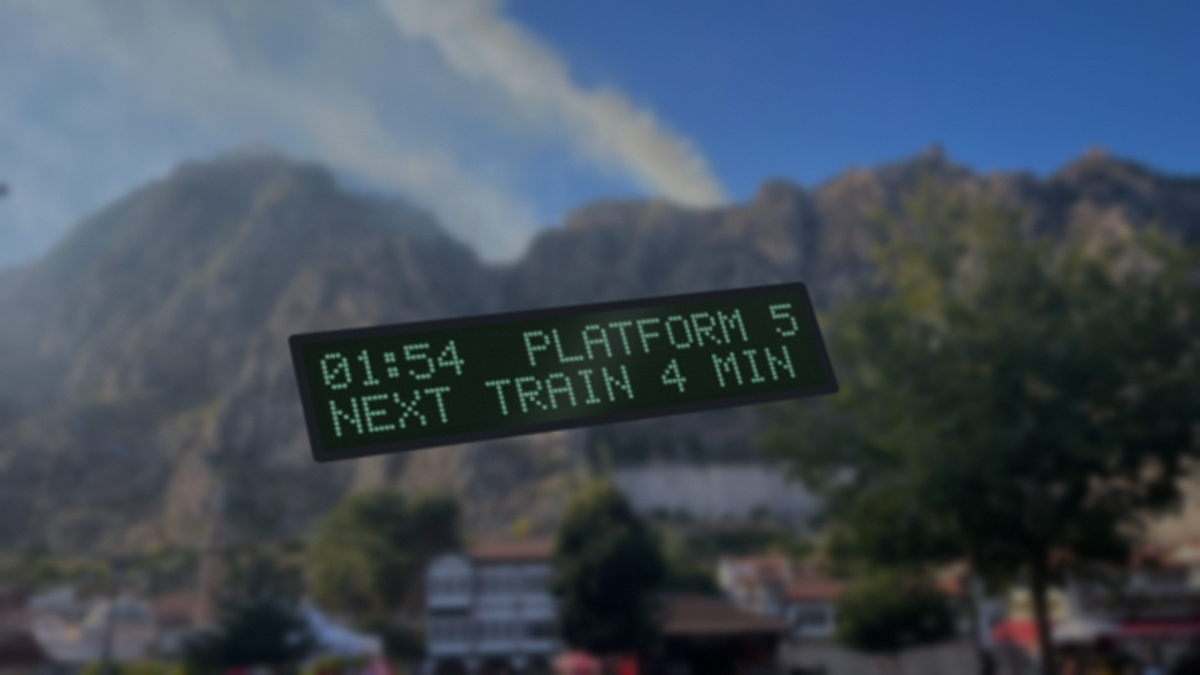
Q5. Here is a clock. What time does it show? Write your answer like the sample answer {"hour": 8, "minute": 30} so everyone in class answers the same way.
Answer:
{"hour": 1, "minute": 54}
